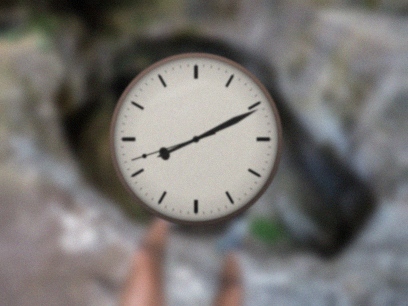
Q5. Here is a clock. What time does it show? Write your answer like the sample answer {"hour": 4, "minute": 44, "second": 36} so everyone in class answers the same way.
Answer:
{"hour": 8, "minute": 10, "second": 42}
